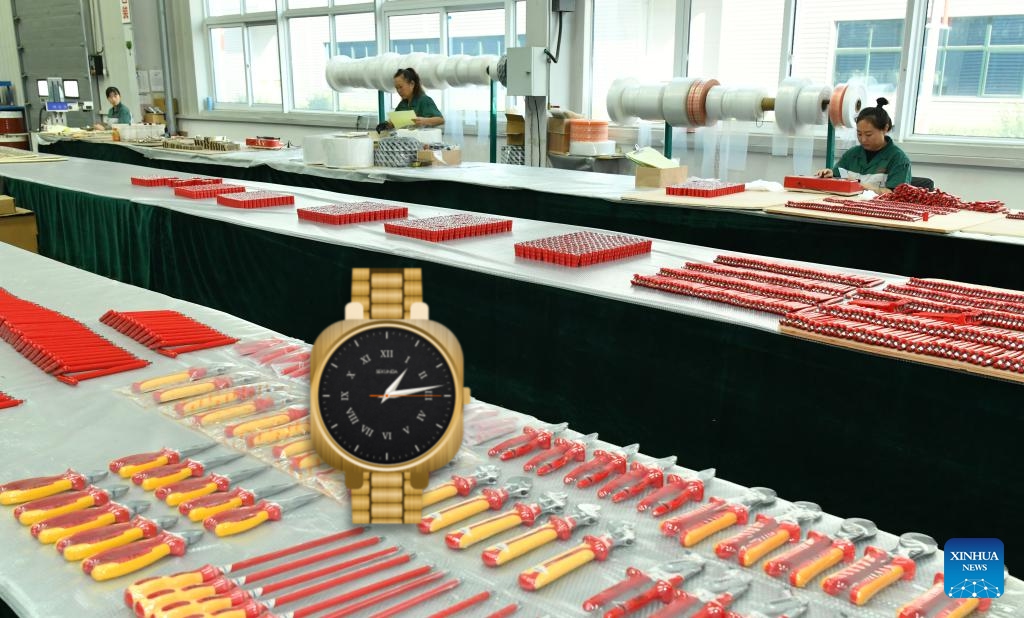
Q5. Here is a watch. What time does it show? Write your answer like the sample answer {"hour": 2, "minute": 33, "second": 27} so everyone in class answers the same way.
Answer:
{"hour": 1, "minute": 13, "second": 15}
